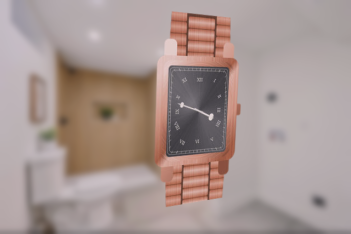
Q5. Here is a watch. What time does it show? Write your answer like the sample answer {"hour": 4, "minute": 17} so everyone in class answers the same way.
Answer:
{"hour": 3, "minute": 48}
